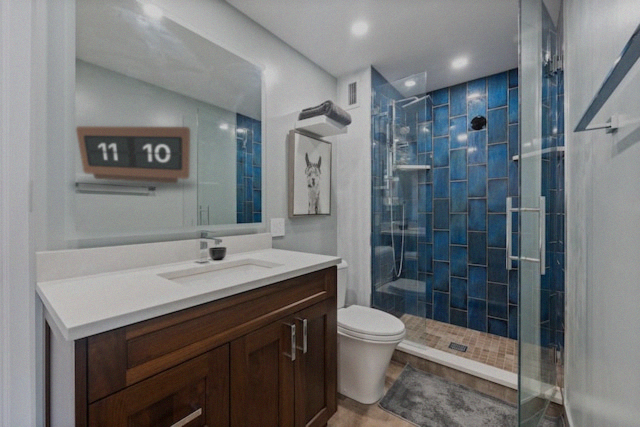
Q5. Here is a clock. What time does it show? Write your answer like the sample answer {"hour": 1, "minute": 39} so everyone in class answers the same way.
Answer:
{"hour": 11, "minute": 10}
